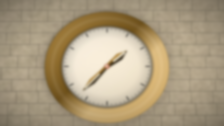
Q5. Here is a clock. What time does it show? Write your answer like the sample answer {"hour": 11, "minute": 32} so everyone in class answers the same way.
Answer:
{"hour": 1, "minute": 37}
